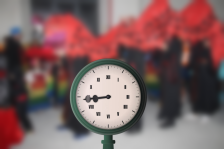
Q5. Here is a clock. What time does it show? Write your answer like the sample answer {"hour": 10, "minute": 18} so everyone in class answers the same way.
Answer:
{"hour": 8, "minute": 44}
